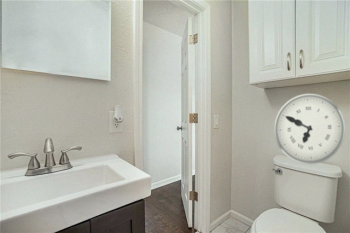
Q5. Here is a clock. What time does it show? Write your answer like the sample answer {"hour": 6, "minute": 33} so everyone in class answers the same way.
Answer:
{"hour": 6, "minute": 50}
